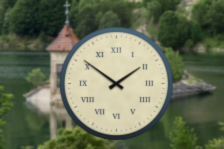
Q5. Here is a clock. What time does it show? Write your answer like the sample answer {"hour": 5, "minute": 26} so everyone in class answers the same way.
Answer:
{"hour": 1, "minute": 51}
